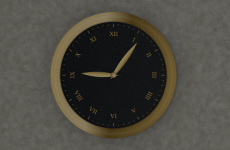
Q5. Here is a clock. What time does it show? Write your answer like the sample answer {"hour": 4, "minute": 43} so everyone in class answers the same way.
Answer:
{"hour": 9, "minute": 6}
